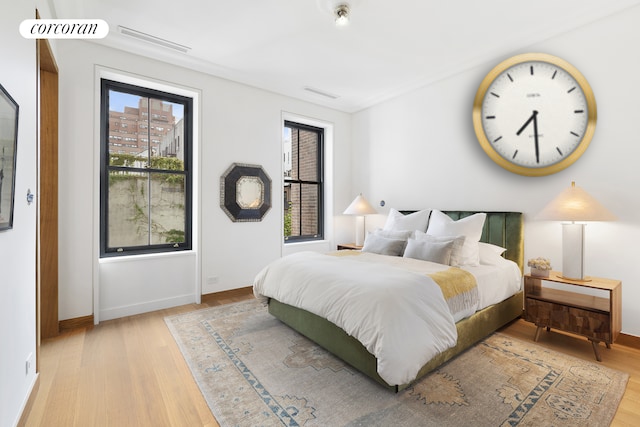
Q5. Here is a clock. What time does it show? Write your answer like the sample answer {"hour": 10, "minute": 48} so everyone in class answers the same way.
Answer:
{"hour": 7, "minute": 30}
